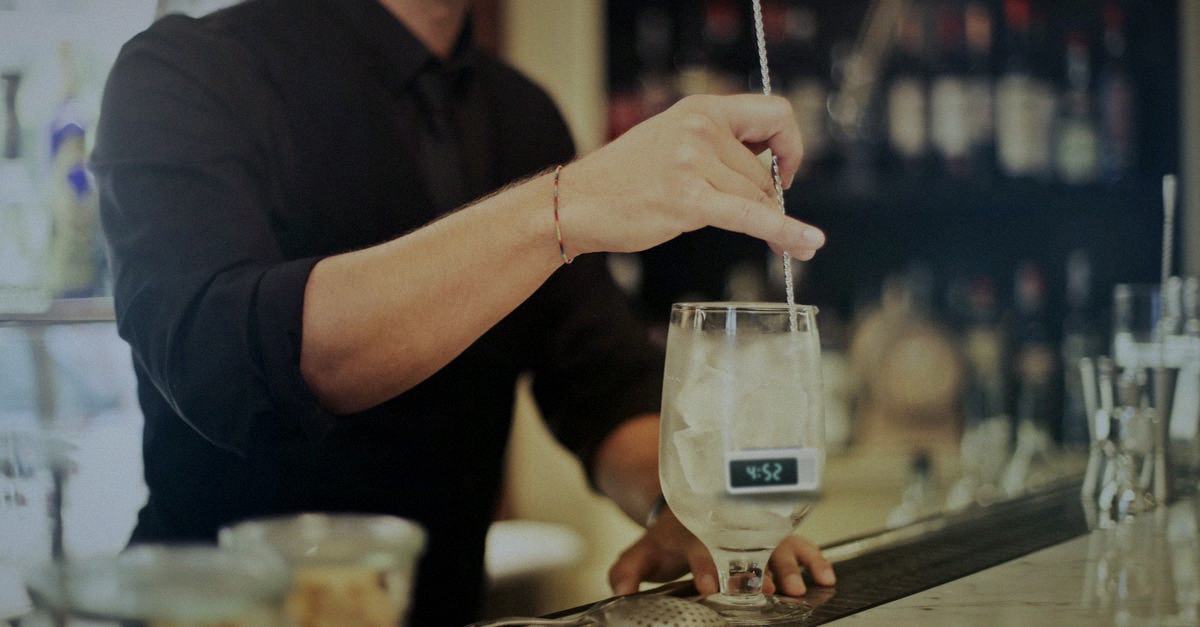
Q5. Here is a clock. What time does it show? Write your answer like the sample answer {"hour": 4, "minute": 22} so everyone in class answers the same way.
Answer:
{"hour": 4, "minute": 52}
